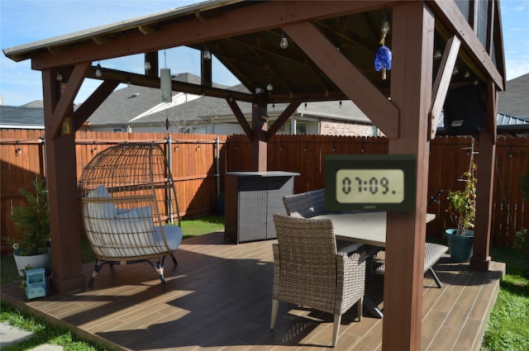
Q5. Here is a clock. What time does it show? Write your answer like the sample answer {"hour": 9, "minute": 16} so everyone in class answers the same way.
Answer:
{"hour": 7, "minute": 9}
